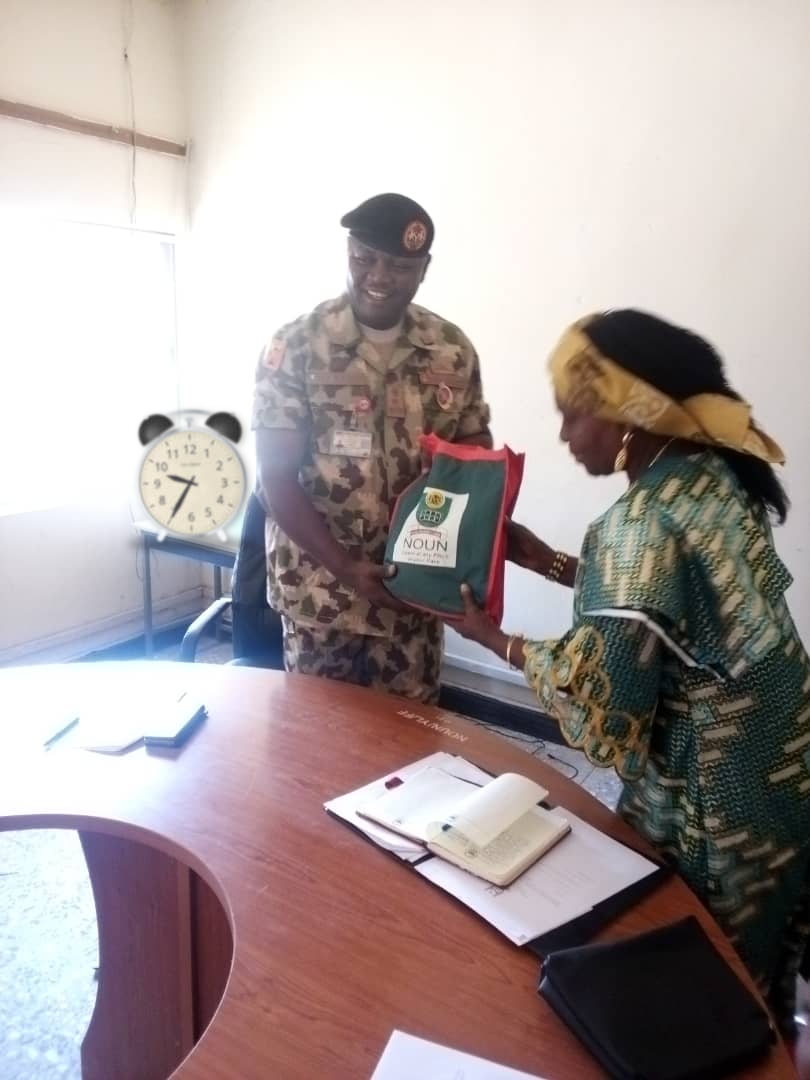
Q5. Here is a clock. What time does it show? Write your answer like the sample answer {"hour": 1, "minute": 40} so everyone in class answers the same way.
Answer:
{"hour": 9, "minute": 35}
